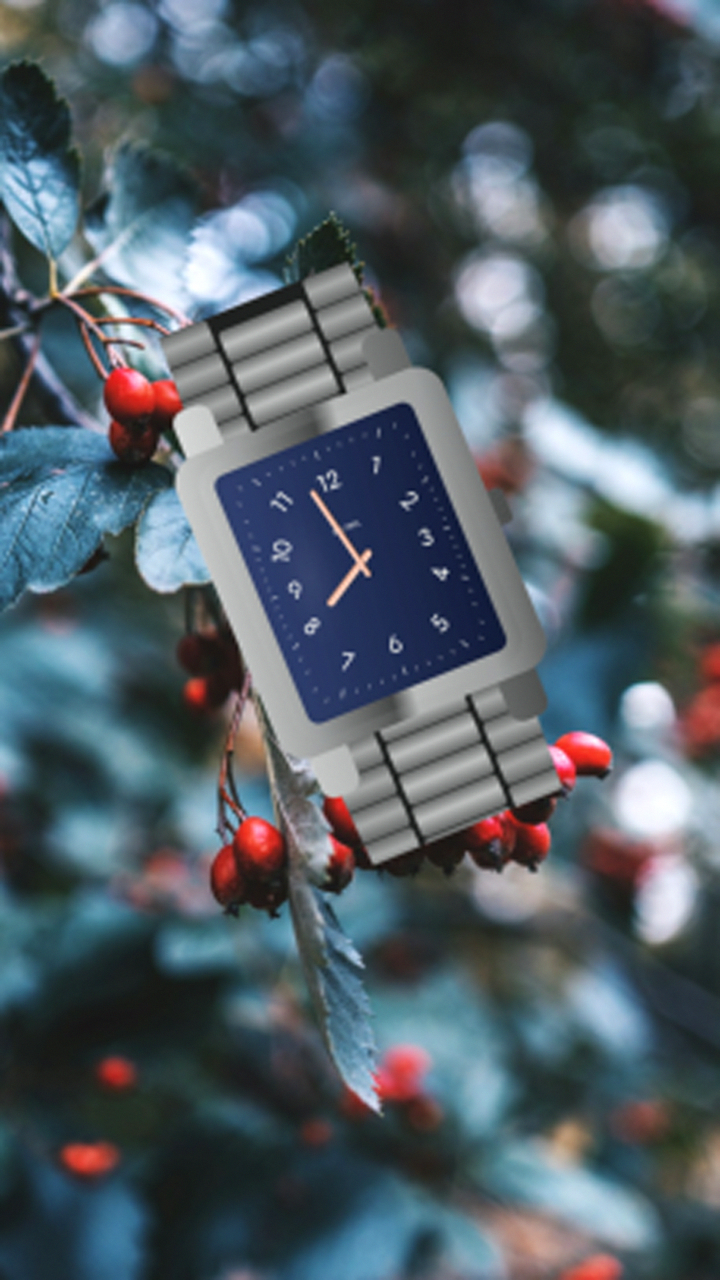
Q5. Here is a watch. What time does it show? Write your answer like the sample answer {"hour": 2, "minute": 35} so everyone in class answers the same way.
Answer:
{"hour": 7, "minute": 58}
